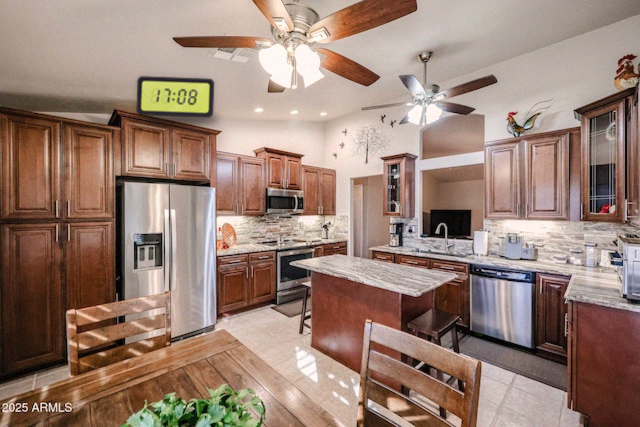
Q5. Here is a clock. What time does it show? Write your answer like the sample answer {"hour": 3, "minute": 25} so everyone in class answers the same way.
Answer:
{"hour": 17, "minute": 8}
